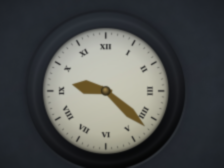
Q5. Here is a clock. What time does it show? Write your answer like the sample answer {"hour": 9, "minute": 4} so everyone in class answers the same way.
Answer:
{"hour": 9, "minute": 22}
